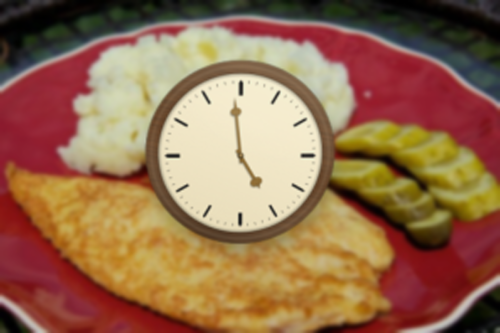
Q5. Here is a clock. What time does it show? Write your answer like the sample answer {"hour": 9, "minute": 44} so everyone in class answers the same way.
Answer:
{"hour": 4, "minute": 59}
